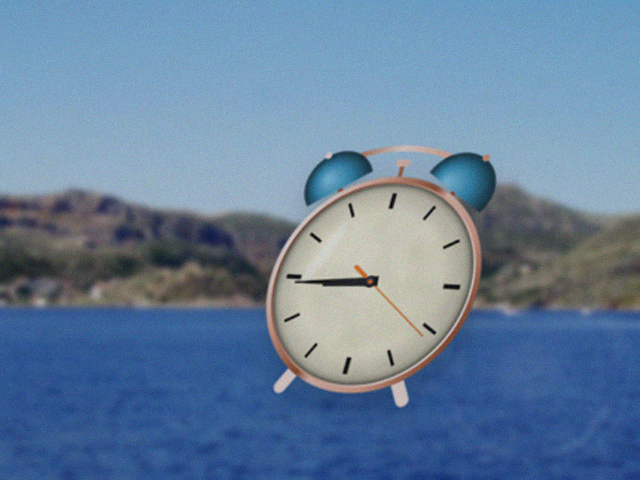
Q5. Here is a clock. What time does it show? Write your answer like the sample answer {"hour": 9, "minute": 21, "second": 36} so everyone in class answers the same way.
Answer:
{"hour": 8, "minute": 44, "second": 21}
